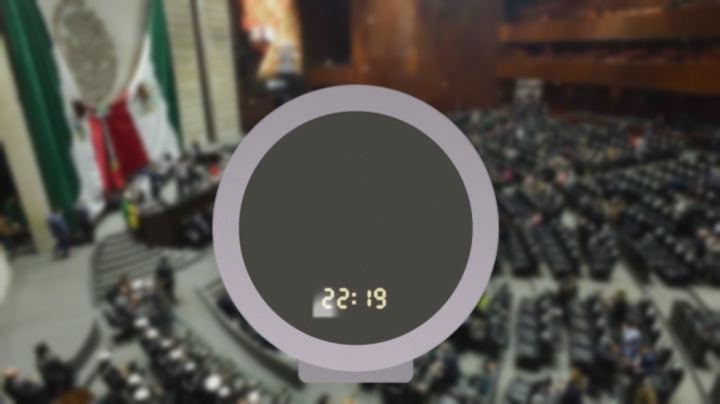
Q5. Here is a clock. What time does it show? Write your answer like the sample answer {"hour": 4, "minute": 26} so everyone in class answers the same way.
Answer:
{"hour": 22, "minute": 19}
